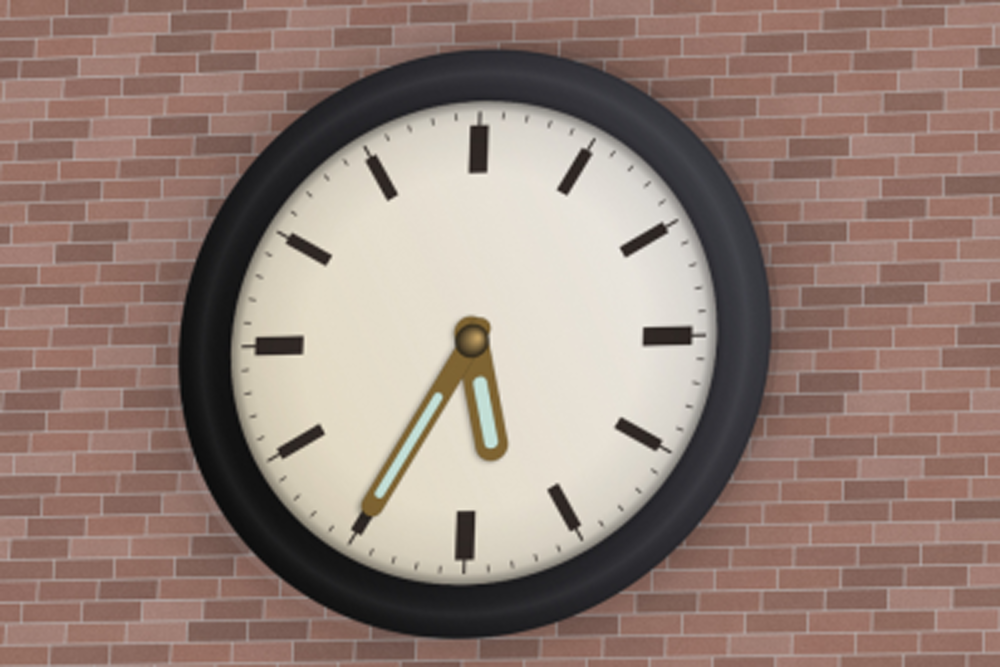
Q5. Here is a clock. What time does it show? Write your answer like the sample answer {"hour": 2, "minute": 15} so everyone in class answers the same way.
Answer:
{"hour": 5, "minute": 35}
